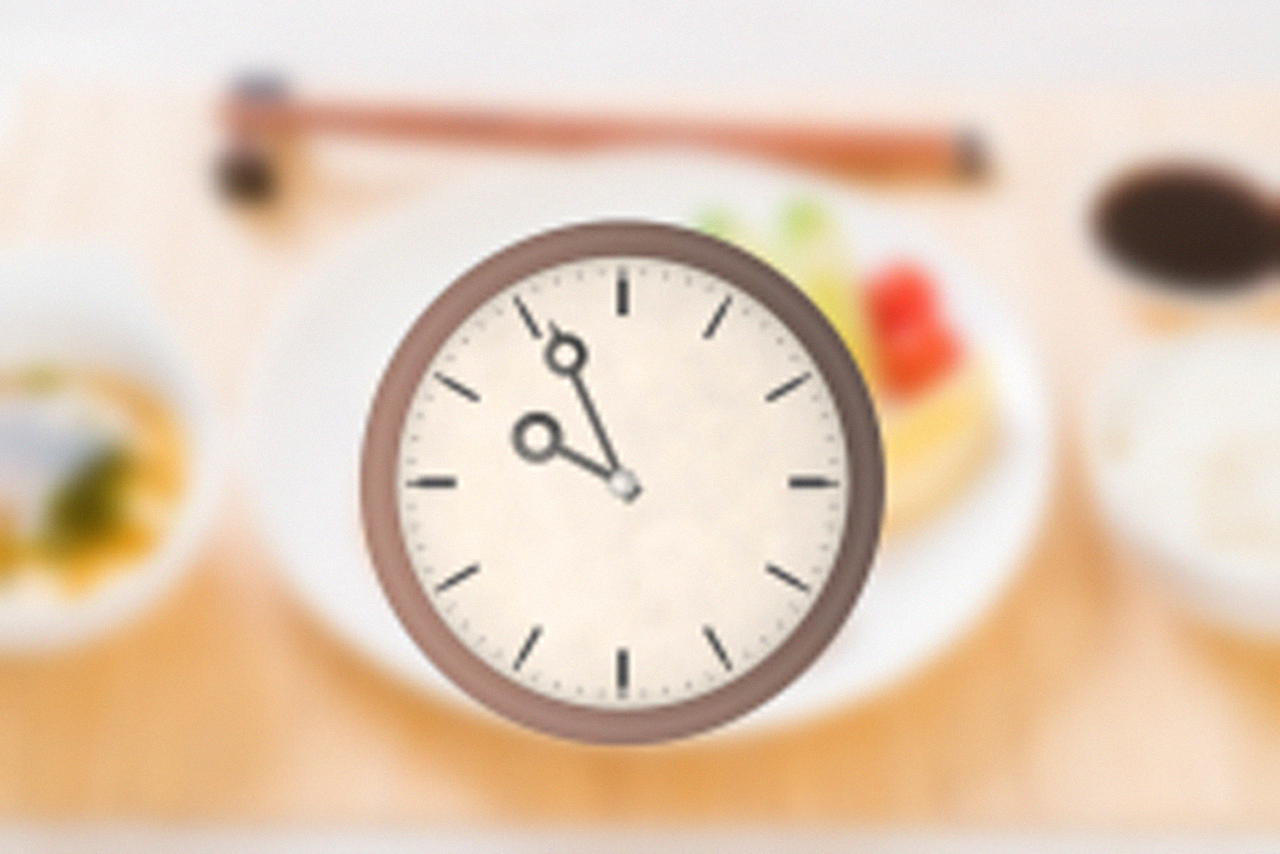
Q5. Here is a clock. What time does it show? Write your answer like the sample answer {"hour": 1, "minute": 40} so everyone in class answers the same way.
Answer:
{"hour": 9, "minute": 56}
